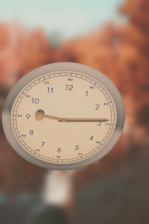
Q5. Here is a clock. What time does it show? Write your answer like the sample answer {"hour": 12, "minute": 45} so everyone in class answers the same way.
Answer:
{"hour": 9, "minute": 14}
